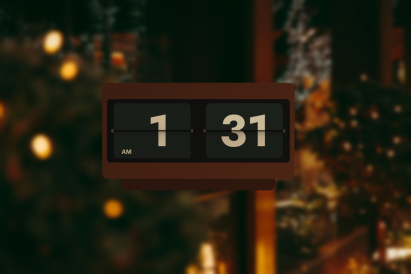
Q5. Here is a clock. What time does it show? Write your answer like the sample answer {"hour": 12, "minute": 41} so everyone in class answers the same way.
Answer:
{"hour": 1, "minute": 31}
